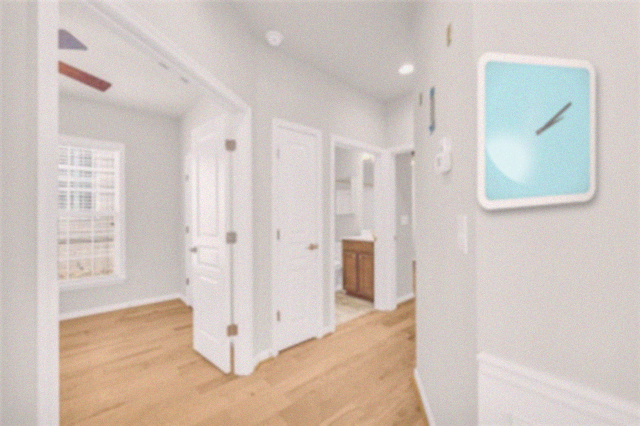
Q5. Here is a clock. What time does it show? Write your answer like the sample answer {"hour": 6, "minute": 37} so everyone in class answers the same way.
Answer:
{"hour": 2, "minute": 9}
